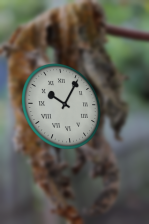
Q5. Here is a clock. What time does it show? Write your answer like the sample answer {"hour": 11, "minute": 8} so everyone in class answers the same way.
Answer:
{"hour": 10, "minute": 6}
